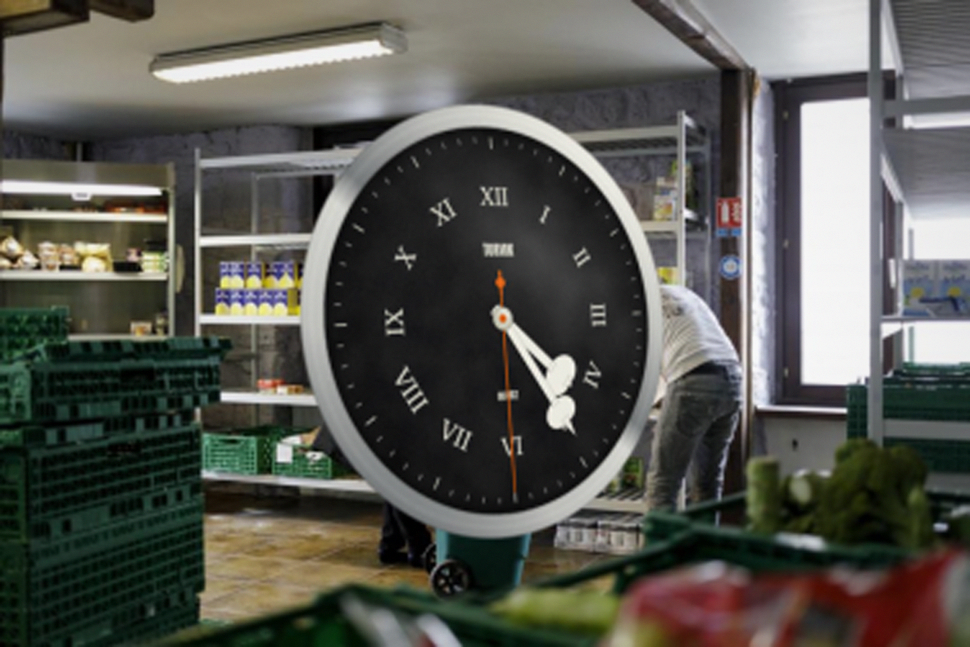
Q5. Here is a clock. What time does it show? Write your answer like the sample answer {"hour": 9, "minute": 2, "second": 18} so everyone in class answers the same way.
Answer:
{"hour": 4, "minute": 24, "second": 30}
